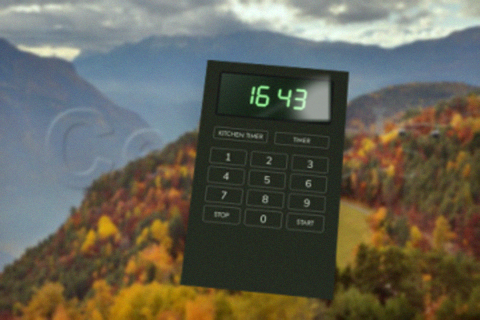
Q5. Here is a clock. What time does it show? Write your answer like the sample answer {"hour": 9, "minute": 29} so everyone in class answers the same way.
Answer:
{"hour": 16, "minute": 43}
